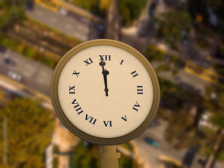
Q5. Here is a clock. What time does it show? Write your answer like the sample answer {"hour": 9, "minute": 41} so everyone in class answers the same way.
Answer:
{"hour": 11, "minute": 59}
